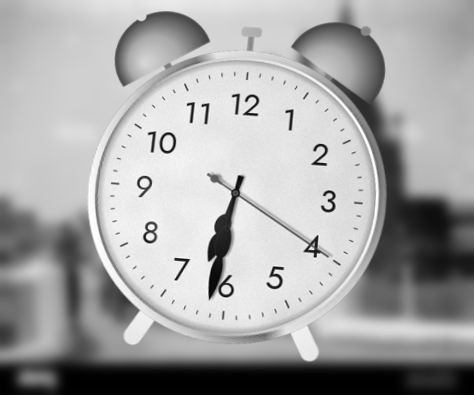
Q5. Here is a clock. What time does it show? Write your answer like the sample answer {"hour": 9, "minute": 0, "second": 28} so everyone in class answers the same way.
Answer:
{"hour": 6, "minute": 31, "second": 20}
